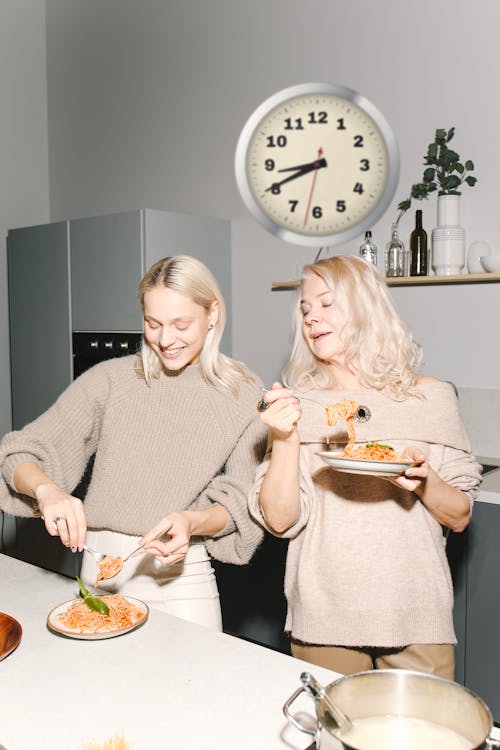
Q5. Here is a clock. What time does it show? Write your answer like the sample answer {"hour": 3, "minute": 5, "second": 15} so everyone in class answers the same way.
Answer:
{"hour": 8, "minute": 40, "second": 32}
